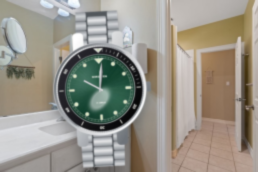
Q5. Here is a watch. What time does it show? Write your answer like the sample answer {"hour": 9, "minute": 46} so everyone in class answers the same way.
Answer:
{"hour": 10, "minute": 1}
